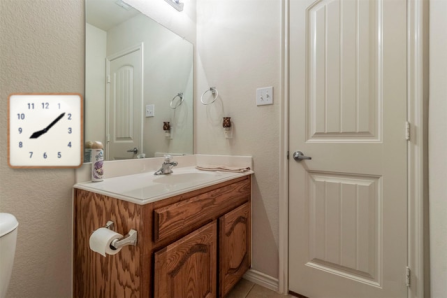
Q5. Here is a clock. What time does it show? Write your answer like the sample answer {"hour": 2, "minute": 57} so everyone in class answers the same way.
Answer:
{"hour": 8, "minute": 8}
